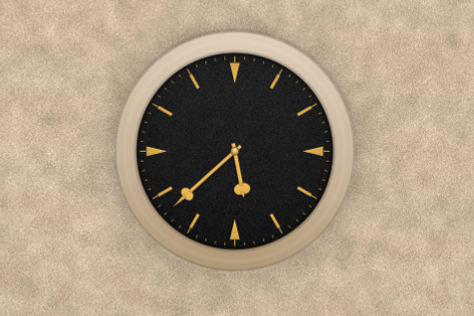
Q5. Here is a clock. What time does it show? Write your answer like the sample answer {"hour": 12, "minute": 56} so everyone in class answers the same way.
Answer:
{"hour": 5, "minute": 38}
